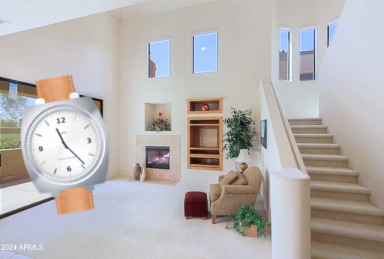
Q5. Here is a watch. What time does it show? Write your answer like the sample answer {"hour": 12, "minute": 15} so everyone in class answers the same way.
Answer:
{"hour": 11, "minute": 24}
